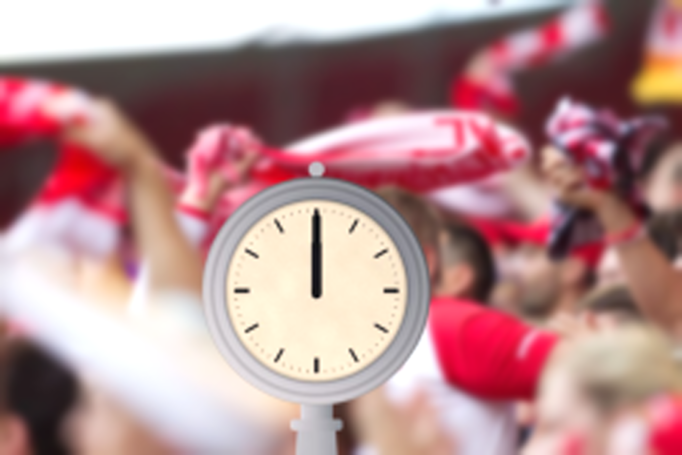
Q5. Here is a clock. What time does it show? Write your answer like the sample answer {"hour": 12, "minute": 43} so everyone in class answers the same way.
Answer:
{"hour": 12, "minute": 0}
